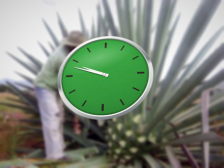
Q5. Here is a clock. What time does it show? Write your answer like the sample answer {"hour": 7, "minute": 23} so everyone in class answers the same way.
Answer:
{"hour": 9, "minute": 48}
